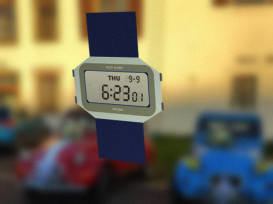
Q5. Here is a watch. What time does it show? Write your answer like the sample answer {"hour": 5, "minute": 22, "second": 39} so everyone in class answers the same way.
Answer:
{"hour": 6, "minute": 23, "second": 1}
